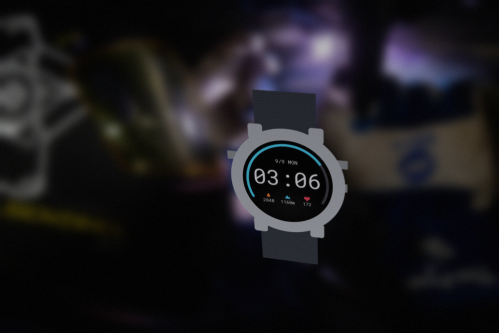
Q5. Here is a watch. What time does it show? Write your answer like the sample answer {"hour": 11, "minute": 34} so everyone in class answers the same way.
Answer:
{"hour": 3, "minute": 6}
